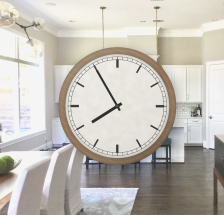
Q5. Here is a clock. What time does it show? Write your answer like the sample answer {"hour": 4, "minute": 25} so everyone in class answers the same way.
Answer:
{"hour": 7, "minute": 55}
